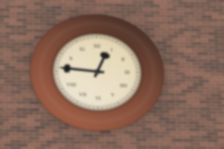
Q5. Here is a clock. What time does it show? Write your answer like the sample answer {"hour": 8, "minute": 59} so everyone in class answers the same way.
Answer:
{"hour": 12, "minute": 46}
